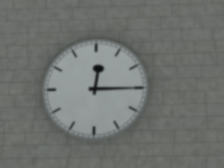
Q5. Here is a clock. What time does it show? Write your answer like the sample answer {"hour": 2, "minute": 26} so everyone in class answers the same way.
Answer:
{"hour": 12, "minute": 15}
